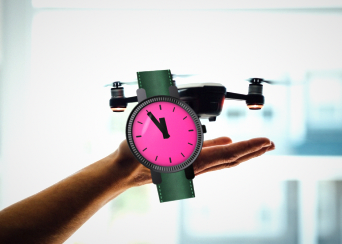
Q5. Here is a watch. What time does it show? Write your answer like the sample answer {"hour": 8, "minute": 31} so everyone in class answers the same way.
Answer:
{"hour": 11, "minute": 55}
